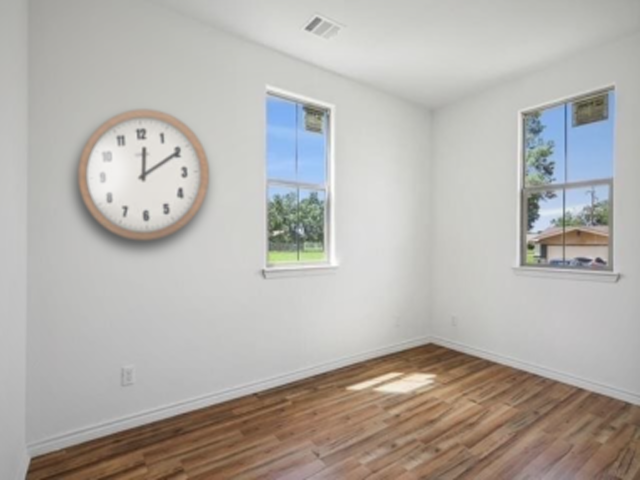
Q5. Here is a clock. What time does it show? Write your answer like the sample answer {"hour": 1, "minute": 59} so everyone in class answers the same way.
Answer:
{"hour": 12, "minute": 10}
